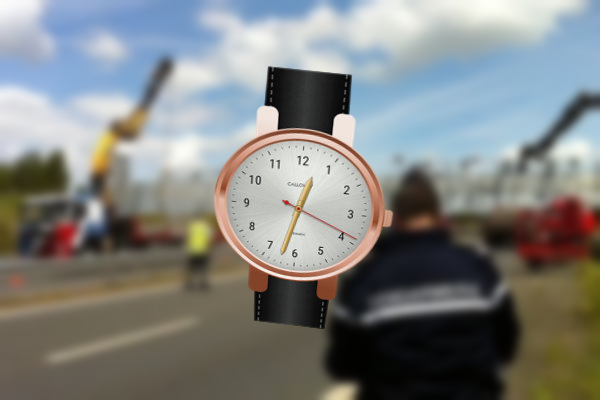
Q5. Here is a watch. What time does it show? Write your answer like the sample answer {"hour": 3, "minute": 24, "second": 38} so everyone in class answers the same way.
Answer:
{"hour": 12, "minute": 32, "second": 19}
